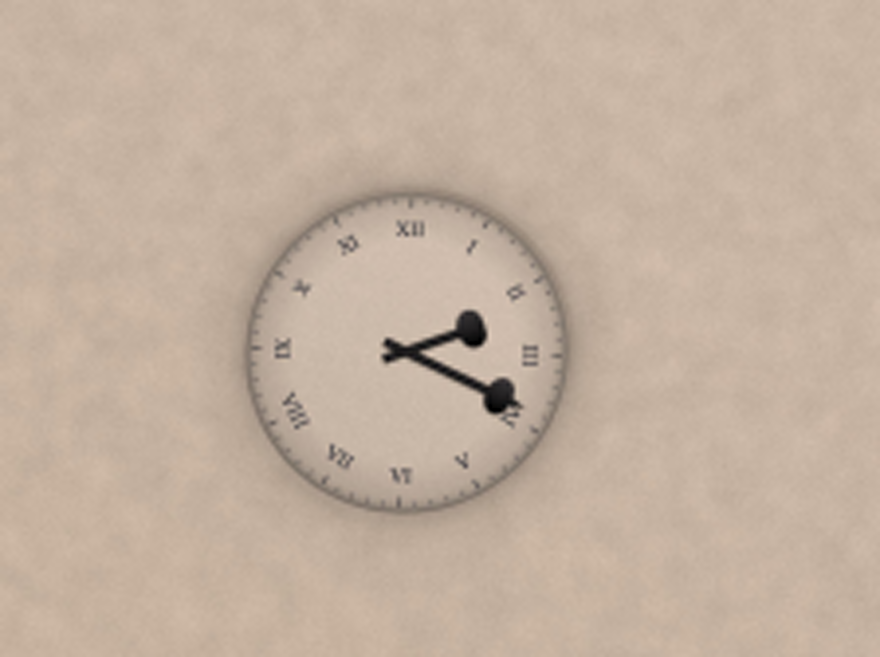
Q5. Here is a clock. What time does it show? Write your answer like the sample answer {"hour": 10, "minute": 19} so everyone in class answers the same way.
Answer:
{"hour": 2, "minute": 19}
